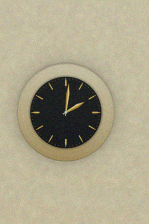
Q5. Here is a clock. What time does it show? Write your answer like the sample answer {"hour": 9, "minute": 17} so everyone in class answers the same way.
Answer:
{"hour": 2, "minute": 1}
